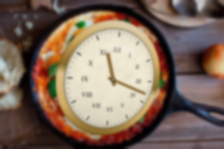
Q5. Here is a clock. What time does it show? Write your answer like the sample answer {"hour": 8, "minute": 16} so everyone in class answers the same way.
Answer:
{"hour": 11, "minute": 18}
